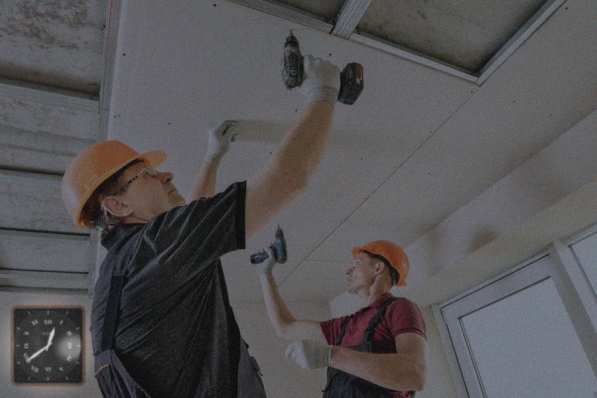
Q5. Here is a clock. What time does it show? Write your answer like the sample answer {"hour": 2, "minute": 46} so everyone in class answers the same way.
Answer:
{"hour": 12, "minute": 39}
